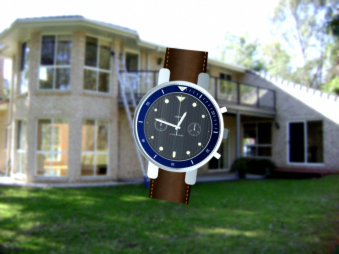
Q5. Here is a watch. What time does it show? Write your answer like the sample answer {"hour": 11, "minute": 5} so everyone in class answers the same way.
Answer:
{"hour": 12, "minute": 47}
